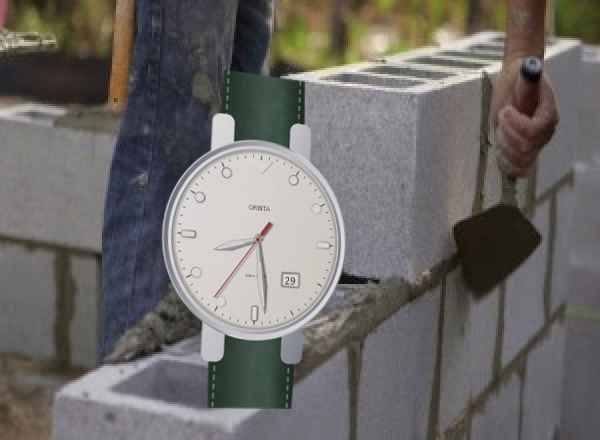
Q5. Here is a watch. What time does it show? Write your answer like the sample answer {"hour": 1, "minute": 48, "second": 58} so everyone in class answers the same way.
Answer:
{"hour": 8, "minute": 28, "second": 36}
